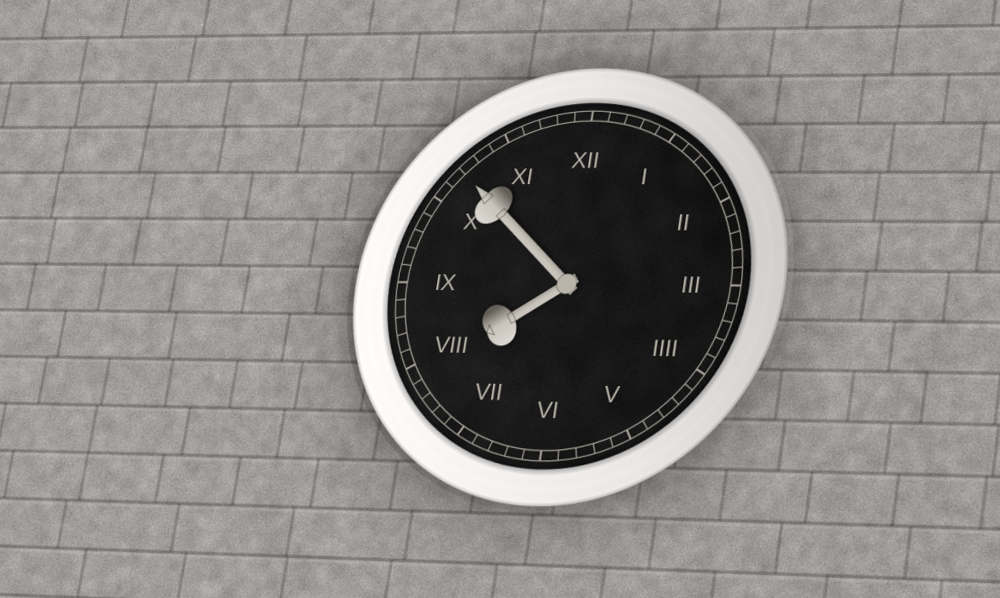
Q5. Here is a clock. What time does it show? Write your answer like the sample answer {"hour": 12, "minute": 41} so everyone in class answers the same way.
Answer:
{"hour": 7, "minute": 52}
